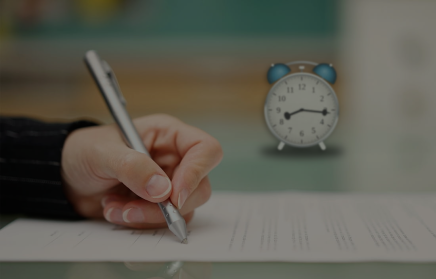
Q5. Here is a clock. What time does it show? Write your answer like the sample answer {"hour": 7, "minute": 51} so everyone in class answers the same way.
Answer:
{"hour": 8, "minute": 16}
